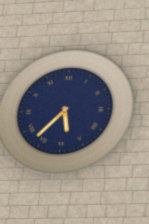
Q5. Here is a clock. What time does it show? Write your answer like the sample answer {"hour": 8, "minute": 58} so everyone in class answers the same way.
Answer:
{"hour": 5, "minute": 37}
